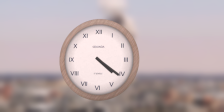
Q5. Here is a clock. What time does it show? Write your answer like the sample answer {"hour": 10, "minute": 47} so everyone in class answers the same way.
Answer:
{"hour": 4, "minute": 21}
